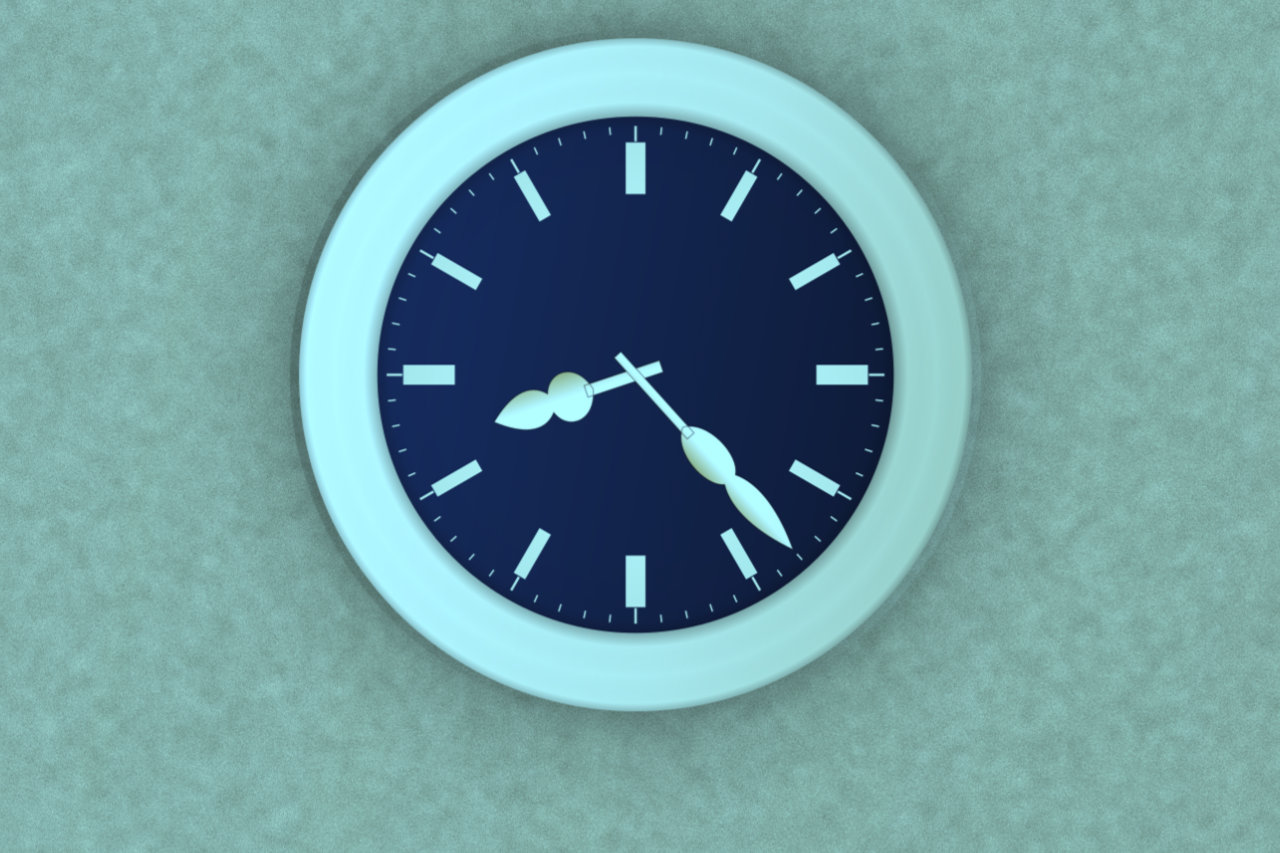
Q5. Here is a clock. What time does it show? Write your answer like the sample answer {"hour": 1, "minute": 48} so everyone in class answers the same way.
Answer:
{"hour": 8, "minute": 23}
